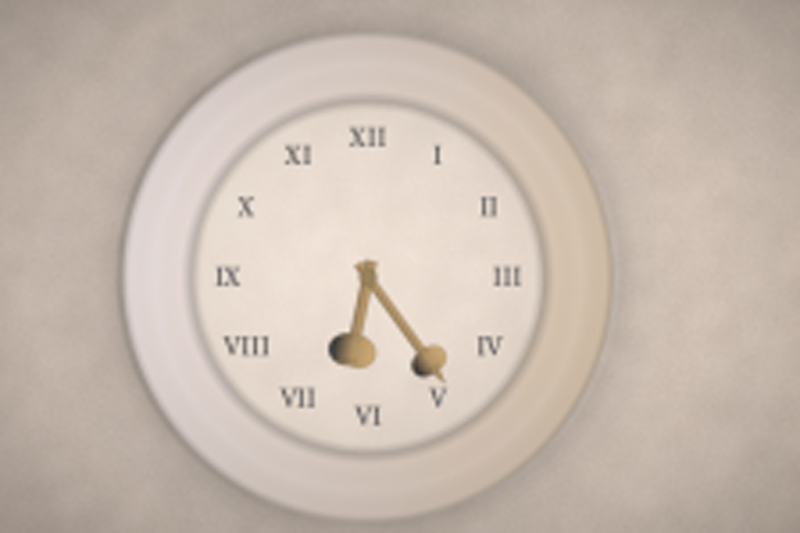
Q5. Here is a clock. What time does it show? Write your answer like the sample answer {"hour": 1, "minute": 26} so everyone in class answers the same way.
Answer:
{"hour": 6, "minute": 24}
